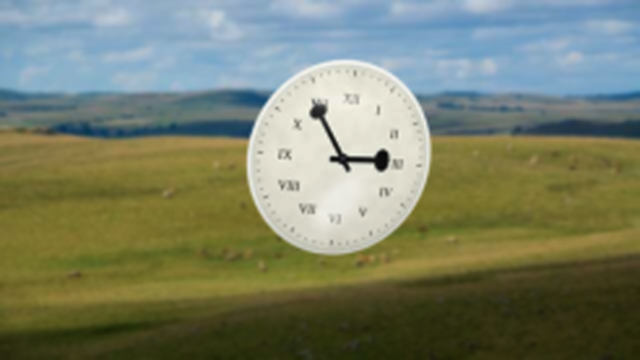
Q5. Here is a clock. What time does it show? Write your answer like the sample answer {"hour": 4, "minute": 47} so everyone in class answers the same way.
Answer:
{"hour": 2, "minute": 54}
